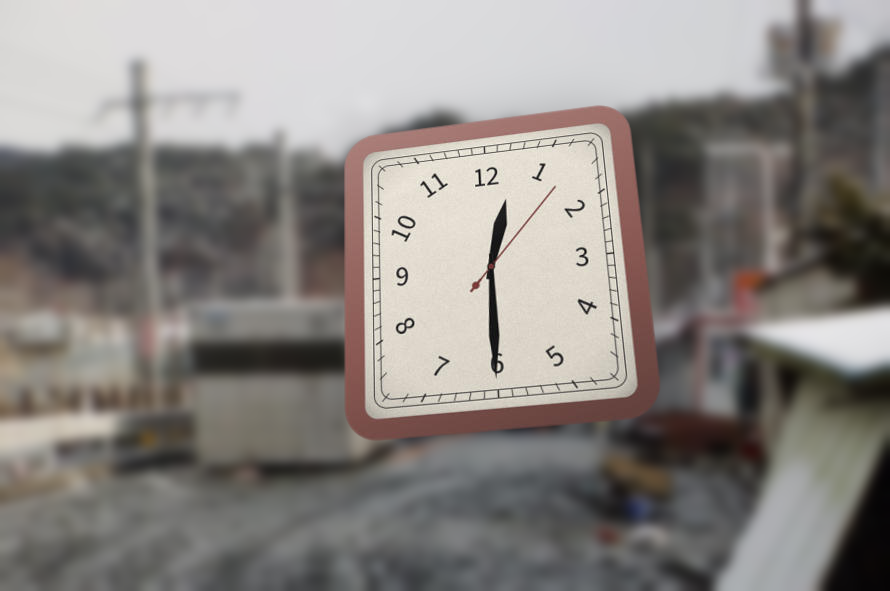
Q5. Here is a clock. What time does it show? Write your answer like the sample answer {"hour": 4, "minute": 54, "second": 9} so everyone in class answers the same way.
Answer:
{"hour": 12, "minute": 30, "second": 7}
